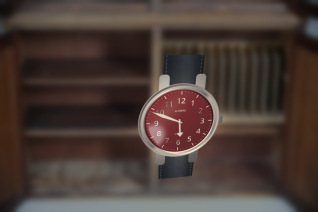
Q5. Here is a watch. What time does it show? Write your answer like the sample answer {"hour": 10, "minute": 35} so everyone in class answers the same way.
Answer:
{"hour": 5, "minute": 49}
